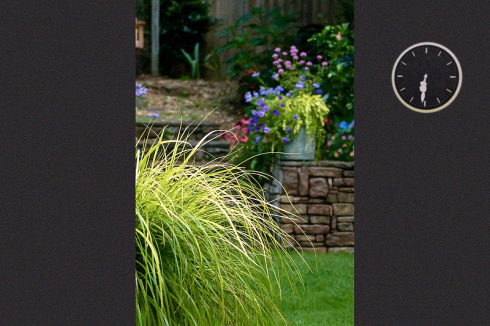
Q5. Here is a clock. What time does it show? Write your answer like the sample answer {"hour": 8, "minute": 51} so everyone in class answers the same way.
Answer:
{"hour": 6, "minute": 31}
